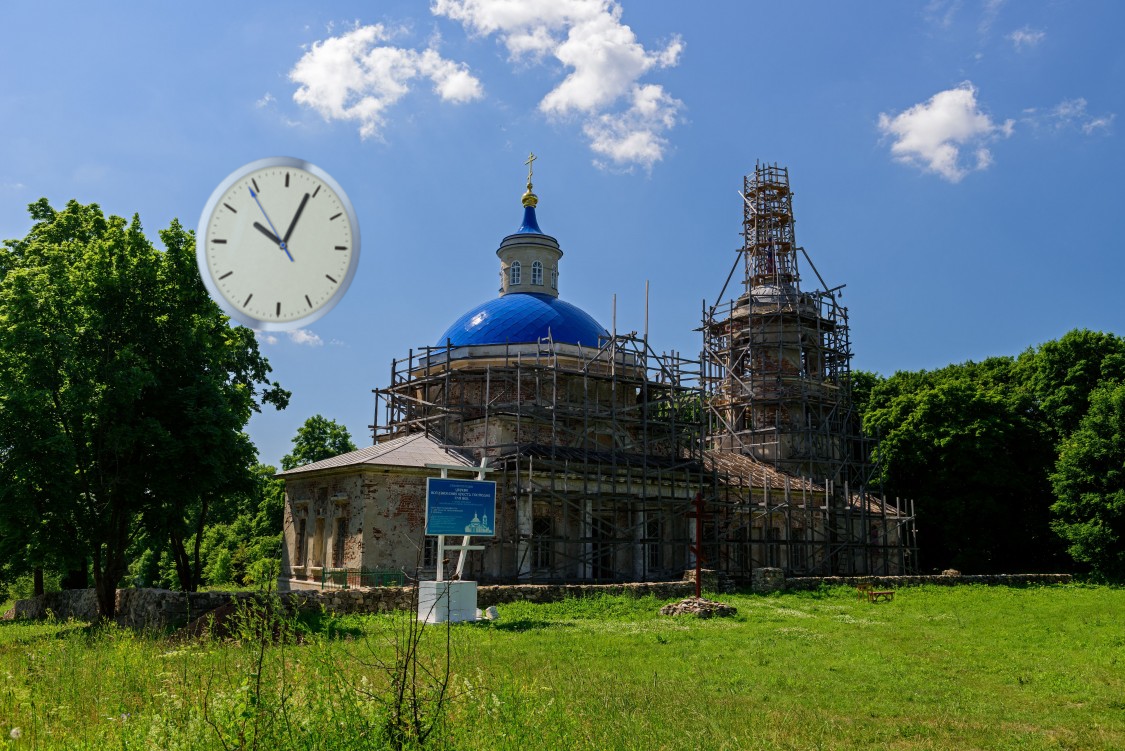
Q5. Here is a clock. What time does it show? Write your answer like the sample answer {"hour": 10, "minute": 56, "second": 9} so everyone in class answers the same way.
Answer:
{"hour": 10, "minute": 3, "second": 54}
